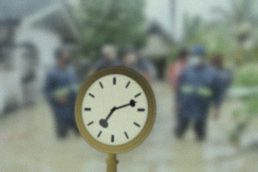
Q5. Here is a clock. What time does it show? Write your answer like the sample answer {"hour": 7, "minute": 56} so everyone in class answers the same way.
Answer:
{"hour": 7, "minute": 12}
